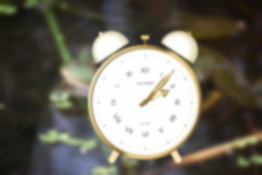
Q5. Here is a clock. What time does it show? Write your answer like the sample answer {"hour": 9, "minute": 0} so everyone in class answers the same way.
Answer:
{"hour": 2, "minute": 7}
